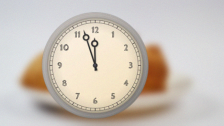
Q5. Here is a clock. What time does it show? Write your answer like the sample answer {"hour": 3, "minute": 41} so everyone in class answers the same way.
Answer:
{"hour": 11, "minute": 57}
